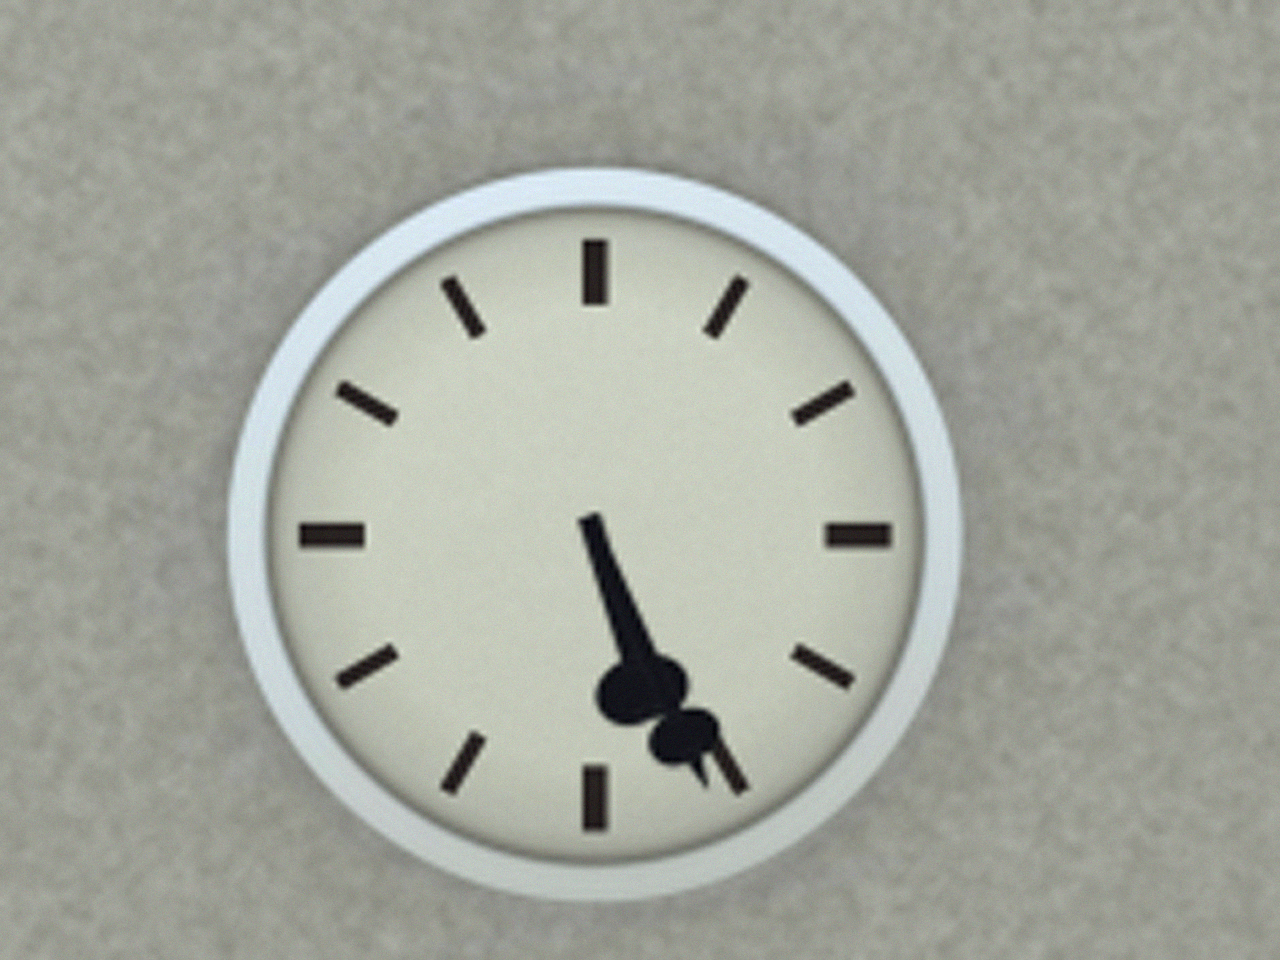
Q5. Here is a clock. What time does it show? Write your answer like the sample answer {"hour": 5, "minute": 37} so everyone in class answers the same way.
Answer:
{"hour": 5, "minute": 26}
